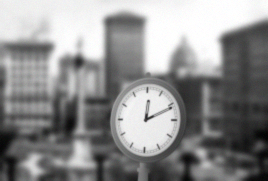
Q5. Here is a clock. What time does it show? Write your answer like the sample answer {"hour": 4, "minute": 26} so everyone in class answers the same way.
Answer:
{"hour": 12, "minute": 11}
